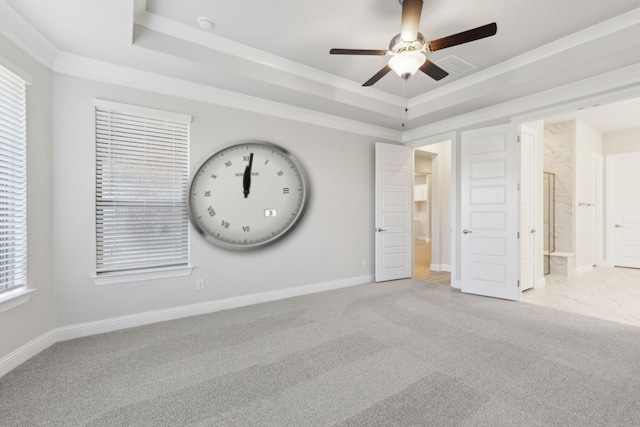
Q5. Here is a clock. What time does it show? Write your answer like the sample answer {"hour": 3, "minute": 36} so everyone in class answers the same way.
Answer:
{"hour": 12, "minute": 1}
